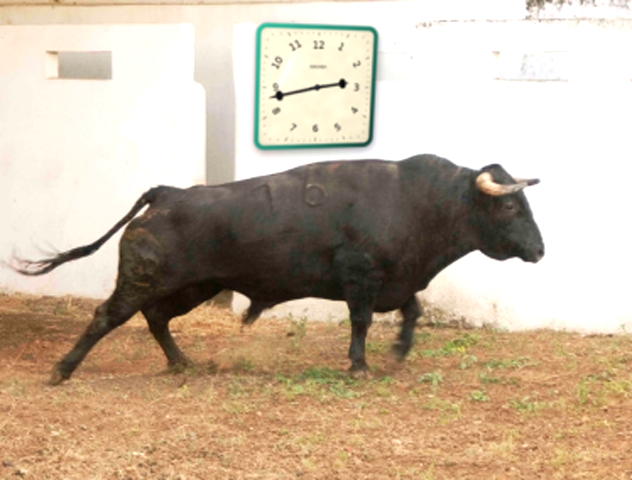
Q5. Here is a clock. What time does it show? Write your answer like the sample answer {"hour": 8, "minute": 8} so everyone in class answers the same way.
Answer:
{"hour": 2, "minute": 43}
